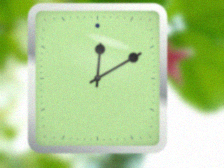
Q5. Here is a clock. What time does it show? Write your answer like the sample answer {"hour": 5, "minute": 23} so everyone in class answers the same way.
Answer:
{"hour": 12, "minute": 10}
